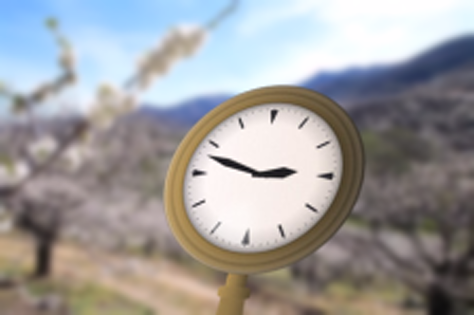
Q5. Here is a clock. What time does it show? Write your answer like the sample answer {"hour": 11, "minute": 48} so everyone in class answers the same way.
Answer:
{"hour": 2, "minute": 48}
